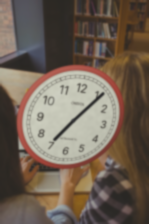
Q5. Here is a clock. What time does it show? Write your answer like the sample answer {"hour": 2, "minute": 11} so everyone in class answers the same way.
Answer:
{"hour": 7, "minute": 6}
